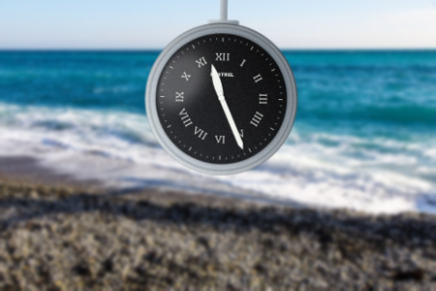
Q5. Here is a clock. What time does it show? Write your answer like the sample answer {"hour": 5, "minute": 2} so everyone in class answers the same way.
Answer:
{"hour": 11, "minute": 26}
